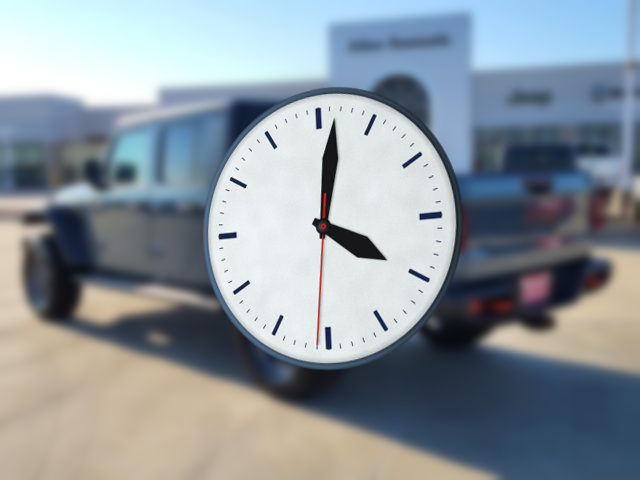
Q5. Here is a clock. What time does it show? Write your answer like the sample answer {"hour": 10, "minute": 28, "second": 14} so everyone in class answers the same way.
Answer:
{"hour": 4, "minute": 1, "second": 31}
